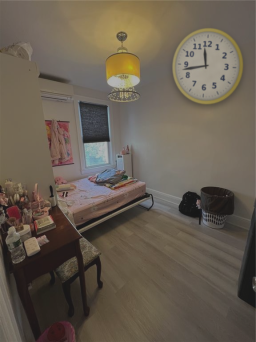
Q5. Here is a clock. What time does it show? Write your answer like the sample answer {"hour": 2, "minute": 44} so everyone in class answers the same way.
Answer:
{"hour": 11, "minute": 43}
